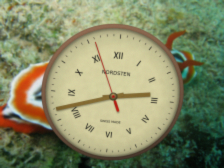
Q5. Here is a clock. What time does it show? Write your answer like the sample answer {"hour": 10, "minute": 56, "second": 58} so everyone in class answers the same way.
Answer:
{"hour": 2, "minute": 41, "second": 56}
